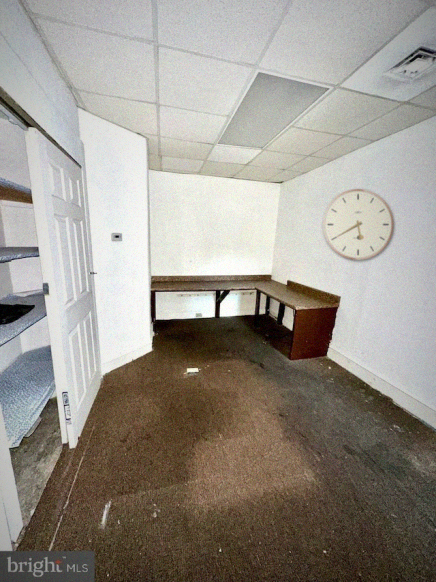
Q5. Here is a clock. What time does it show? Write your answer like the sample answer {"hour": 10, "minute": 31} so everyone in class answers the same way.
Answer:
{"hour": 5, "minute": 40}
